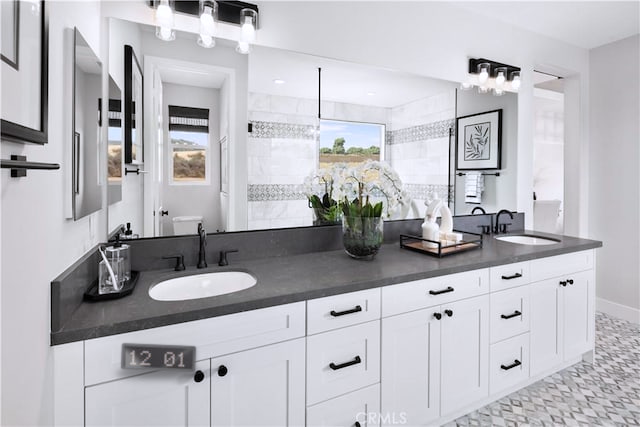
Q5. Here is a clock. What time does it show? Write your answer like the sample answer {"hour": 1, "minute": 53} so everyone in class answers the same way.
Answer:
{"hour": 12, "minute": 1}
